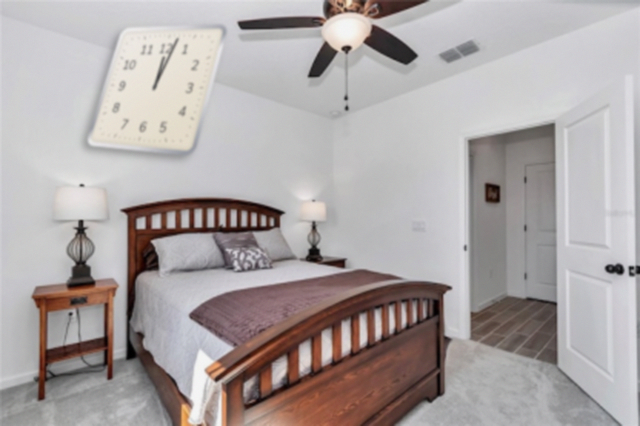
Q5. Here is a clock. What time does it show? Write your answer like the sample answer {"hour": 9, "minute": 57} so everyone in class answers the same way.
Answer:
{"hour": 12, "minute": 2}
